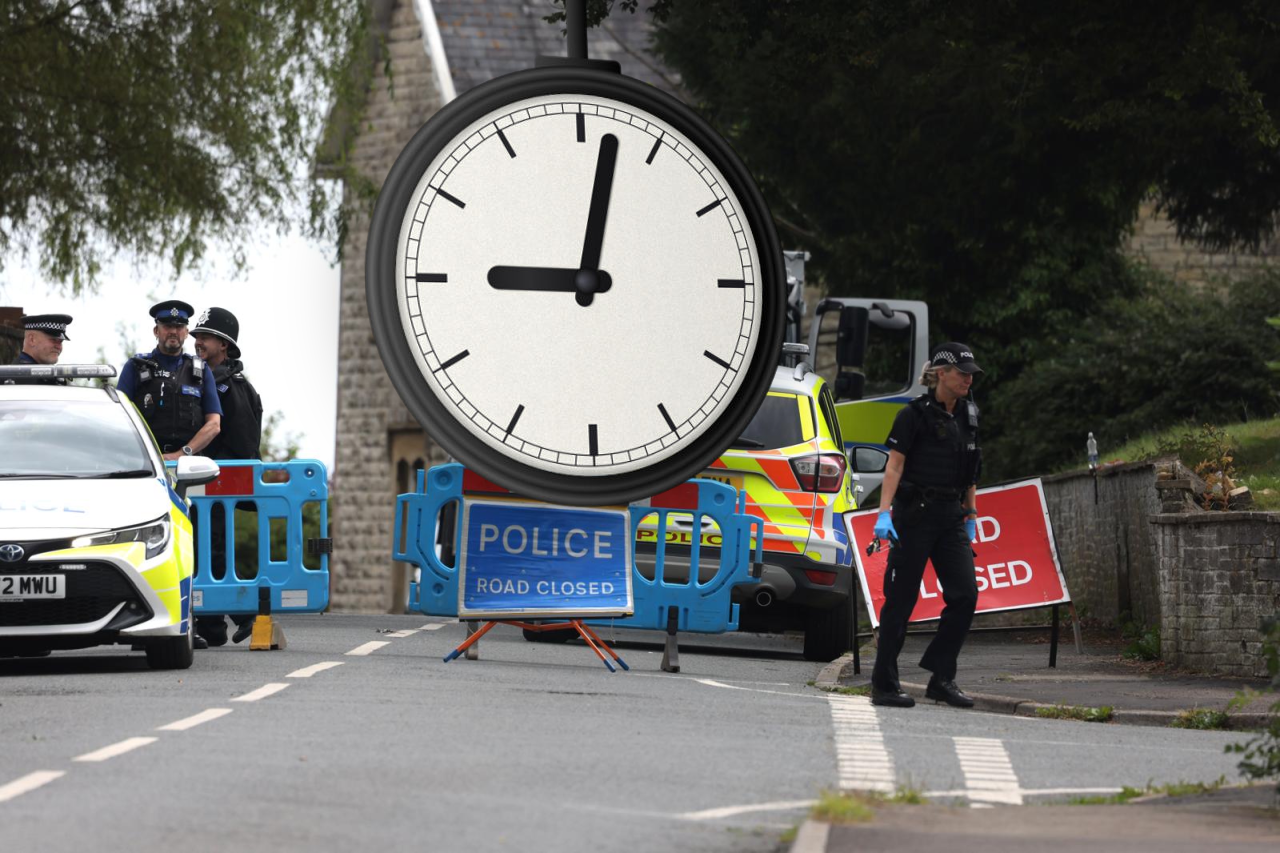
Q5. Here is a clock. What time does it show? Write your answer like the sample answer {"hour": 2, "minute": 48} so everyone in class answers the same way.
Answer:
{"hour": 9, "minute": 2}
